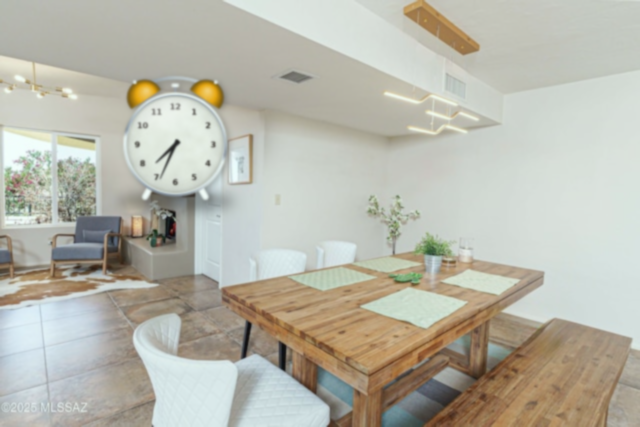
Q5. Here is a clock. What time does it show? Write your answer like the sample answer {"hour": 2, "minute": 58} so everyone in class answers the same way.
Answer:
{"hour": 7, "minute": 34}
